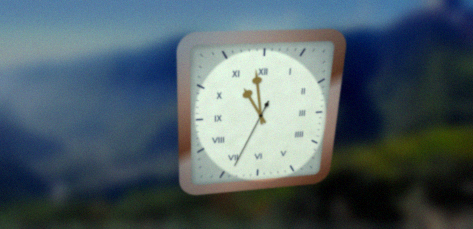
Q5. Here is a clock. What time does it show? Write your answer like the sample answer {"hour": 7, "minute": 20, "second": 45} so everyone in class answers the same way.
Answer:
{"hour": 10, "minute": 58, "second": 34}
